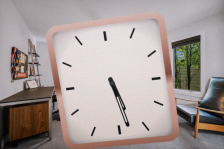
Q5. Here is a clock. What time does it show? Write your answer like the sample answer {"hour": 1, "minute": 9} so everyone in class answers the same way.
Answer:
{"hour": 5, "minute": 28}
